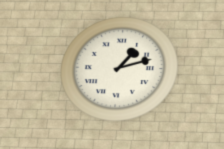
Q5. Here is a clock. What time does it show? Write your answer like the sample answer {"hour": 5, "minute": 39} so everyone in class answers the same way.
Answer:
{"hour": 1, "minute": 12}
